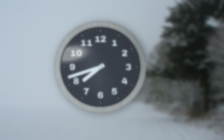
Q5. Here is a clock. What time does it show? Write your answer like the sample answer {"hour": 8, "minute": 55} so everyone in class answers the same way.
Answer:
{"hour": 7, "minute": 42}
